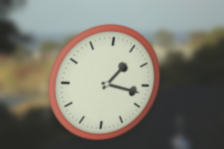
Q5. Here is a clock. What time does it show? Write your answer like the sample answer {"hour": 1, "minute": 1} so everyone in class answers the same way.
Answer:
{"hour": 1, "minute": 17}
